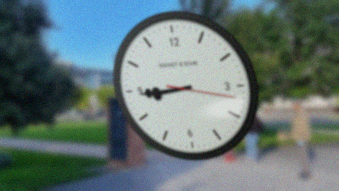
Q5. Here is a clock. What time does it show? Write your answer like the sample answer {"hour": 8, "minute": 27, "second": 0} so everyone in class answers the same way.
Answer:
{"hour": 8, "minute": 44, "second": 17}
